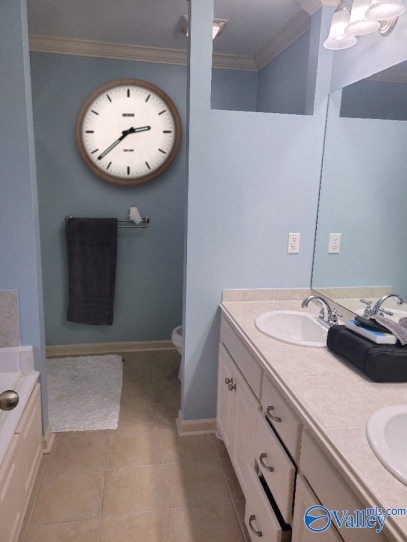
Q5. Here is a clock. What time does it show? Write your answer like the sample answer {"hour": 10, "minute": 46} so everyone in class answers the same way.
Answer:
{"hour": 2, "minute": 38}
